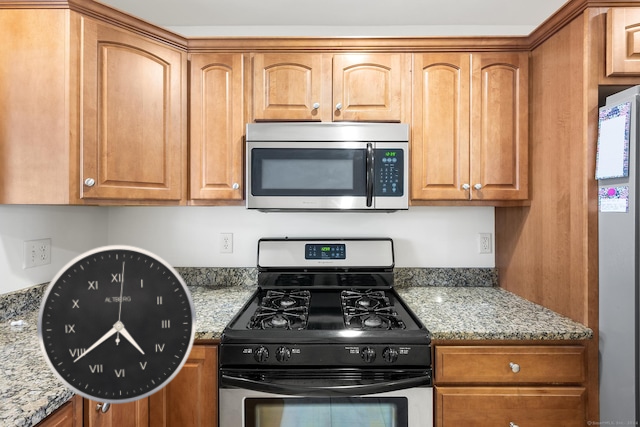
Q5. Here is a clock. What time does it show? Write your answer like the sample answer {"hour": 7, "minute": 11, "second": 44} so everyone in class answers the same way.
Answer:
{"hour": 4, "minute": 39, "second": 1}
